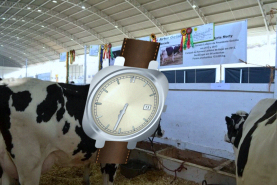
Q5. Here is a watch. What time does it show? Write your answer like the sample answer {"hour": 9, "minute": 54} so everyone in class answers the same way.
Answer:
{"hour": 6, "minute": 32}
